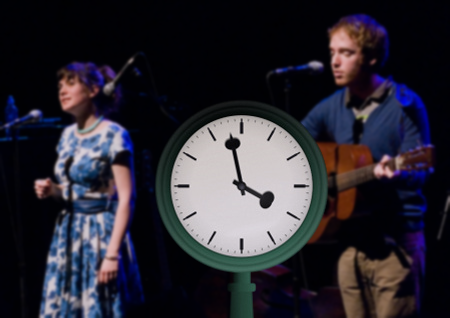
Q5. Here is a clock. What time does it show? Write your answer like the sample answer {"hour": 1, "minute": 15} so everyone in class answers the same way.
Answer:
{"hour": 3, "minute": 58}
